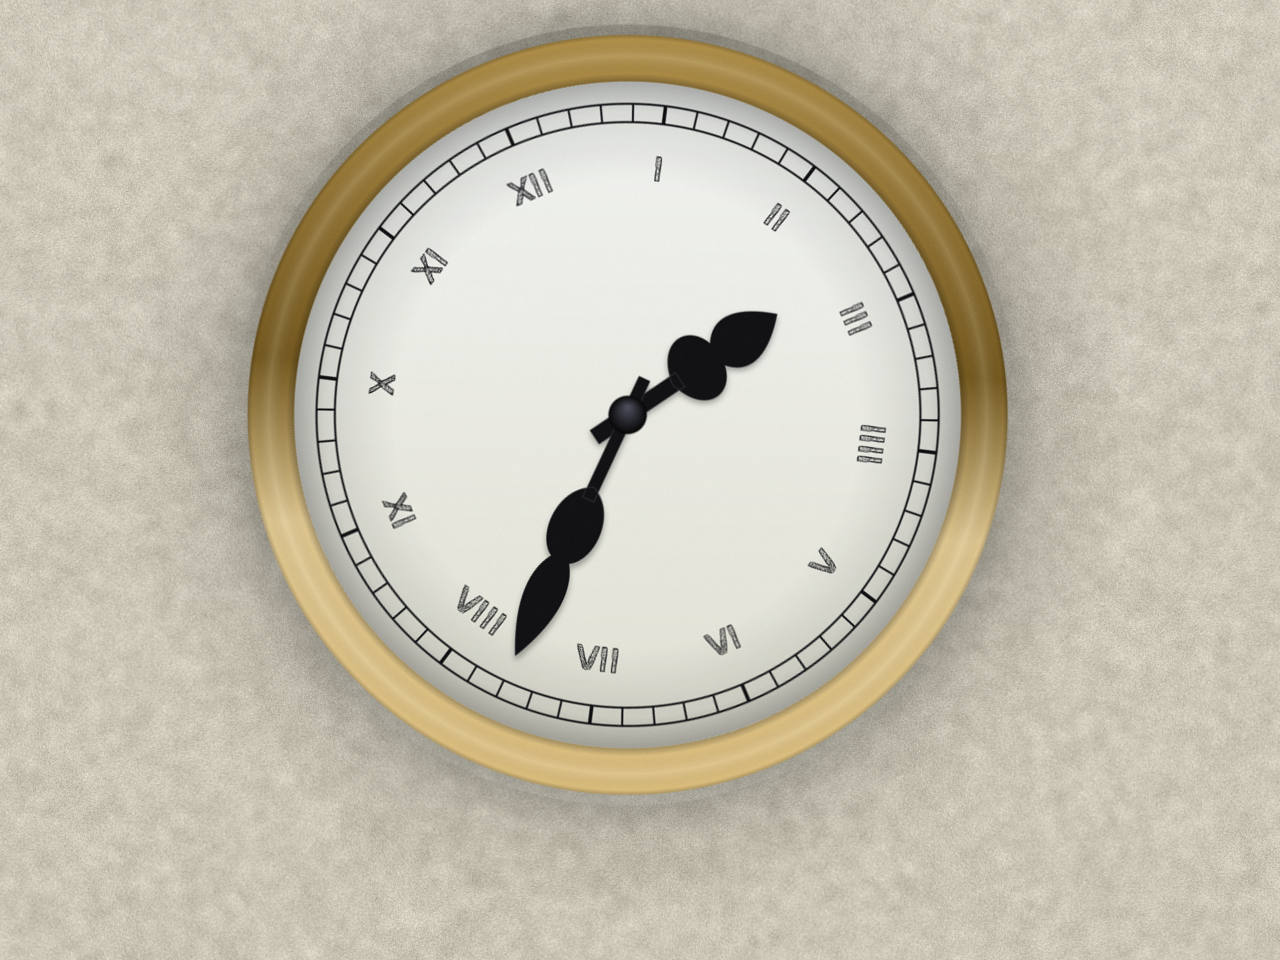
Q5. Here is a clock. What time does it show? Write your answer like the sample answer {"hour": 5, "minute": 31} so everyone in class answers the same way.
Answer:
{"hour": 2, "minute": 38}
